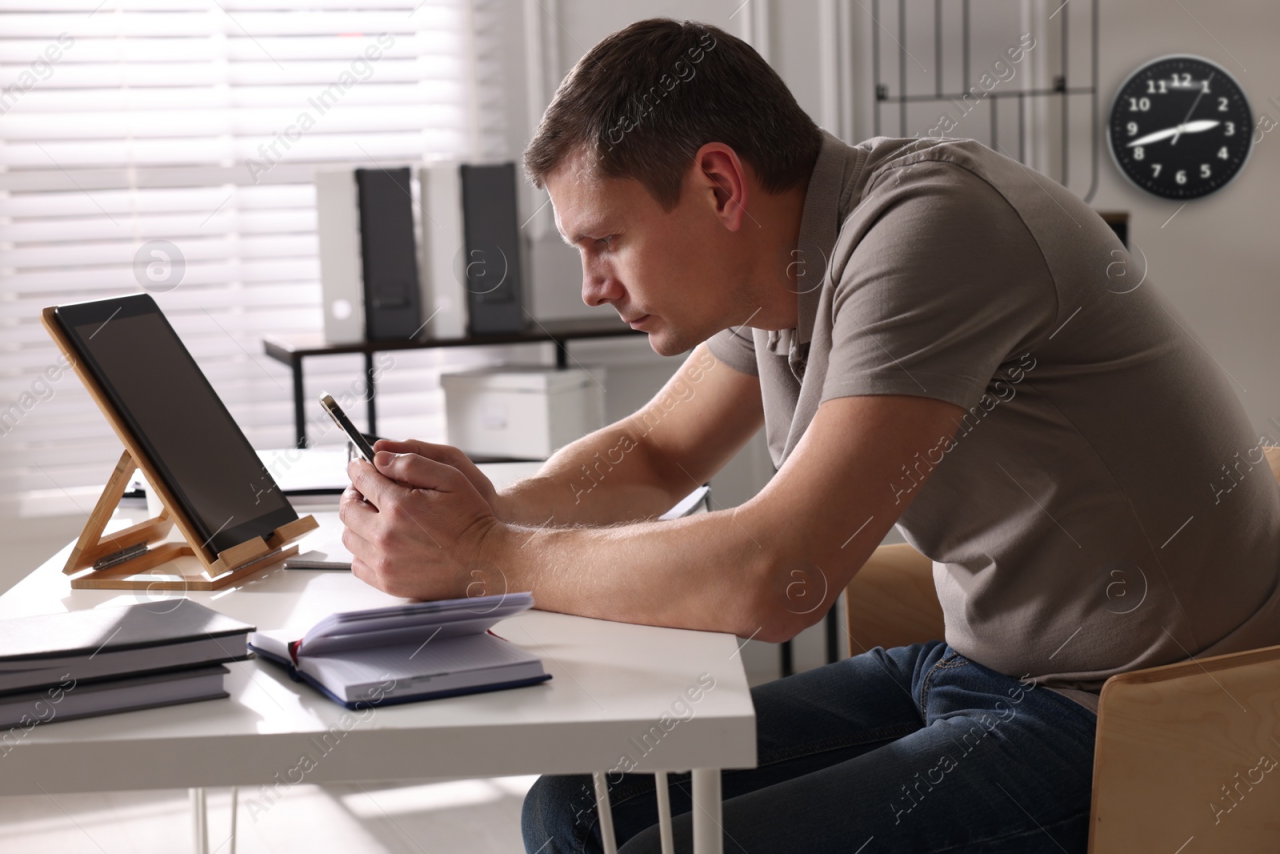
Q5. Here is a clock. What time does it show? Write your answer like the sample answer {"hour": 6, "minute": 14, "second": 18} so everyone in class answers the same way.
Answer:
{"hour": 2, "minute": 42, "second": 5}
